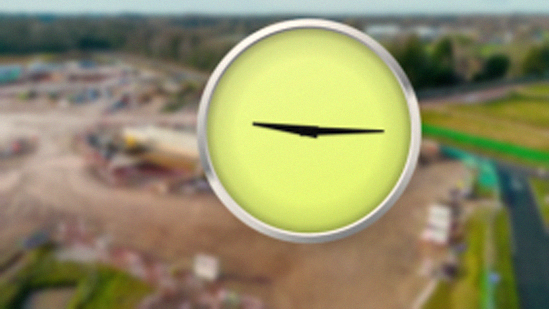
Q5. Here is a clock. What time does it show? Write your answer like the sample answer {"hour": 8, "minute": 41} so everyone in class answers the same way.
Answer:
{"hour": 9, "minute": 15}
